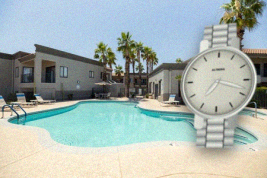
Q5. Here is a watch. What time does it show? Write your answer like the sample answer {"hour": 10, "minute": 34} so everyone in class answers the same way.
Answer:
{"hour": 7, "minute": 18}
